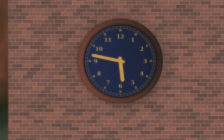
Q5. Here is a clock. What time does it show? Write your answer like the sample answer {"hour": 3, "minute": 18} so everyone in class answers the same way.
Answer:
{"hour": 5, "minute": 47}
